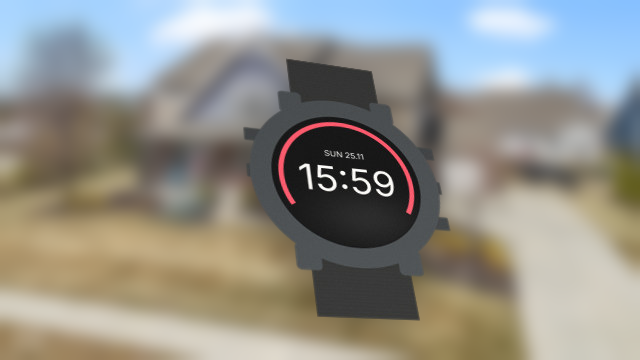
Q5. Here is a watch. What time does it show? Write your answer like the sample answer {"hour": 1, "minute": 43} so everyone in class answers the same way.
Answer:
{"hour": 15, "minute": 59}
